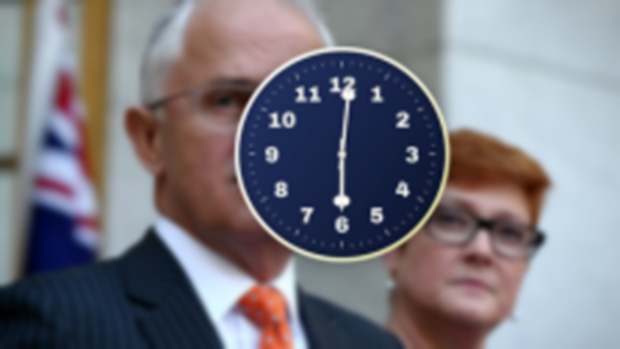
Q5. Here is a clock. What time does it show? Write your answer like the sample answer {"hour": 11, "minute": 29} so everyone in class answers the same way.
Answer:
{"hour": 6, "minute": 1}
